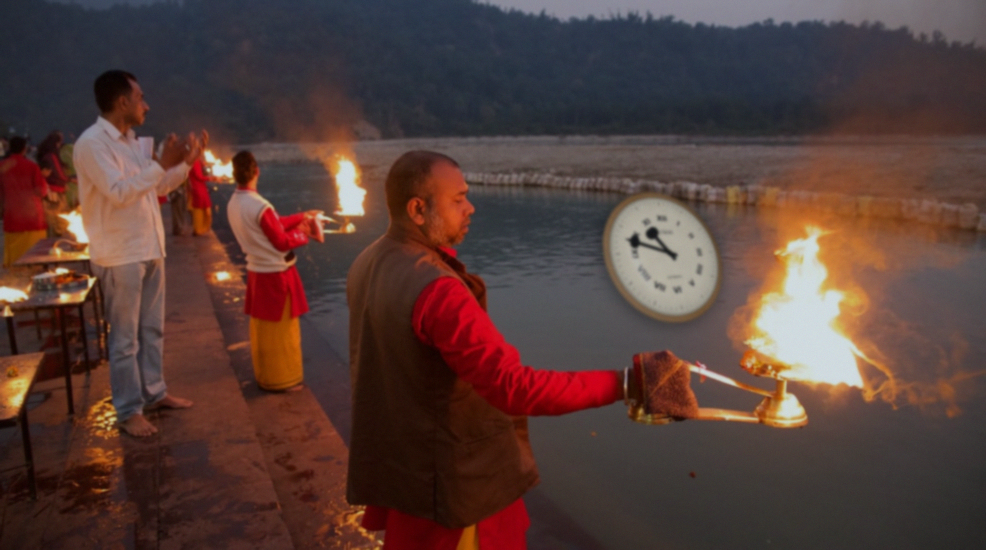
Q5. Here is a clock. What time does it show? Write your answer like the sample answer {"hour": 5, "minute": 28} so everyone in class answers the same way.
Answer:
{"hour": 10, "minute": 48}
